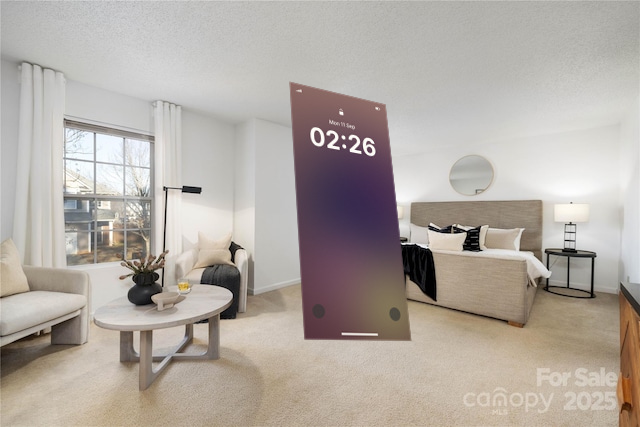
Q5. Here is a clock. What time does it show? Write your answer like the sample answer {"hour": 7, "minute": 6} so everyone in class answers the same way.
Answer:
{"hour": 2, "minute": 26}
